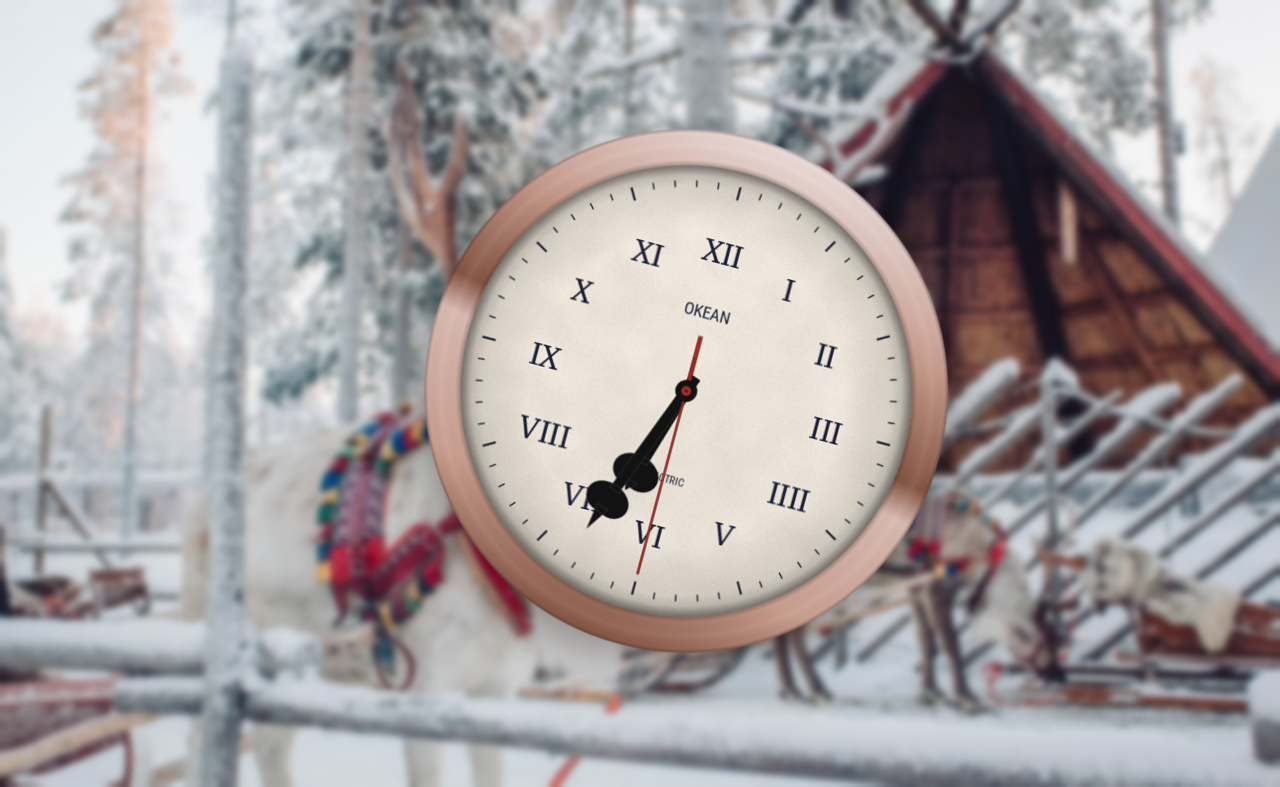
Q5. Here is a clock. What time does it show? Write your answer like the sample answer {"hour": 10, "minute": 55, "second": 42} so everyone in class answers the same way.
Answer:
{"hour": 6, "minute": 33, "second": 30}
